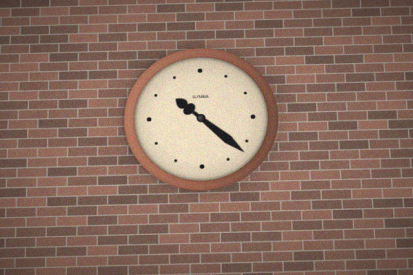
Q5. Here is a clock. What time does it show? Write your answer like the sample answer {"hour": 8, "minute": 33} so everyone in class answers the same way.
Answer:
{"hour": 10, "minute": 22}
